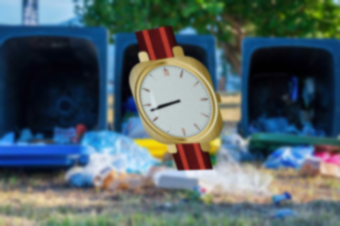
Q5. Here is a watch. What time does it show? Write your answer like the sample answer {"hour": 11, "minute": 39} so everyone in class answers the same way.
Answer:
{"hour": 8, "minute": 43}
